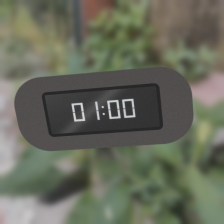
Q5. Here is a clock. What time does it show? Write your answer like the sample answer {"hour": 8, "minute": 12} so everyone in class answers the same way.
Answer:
{"hour": 1, "minute": 0}
